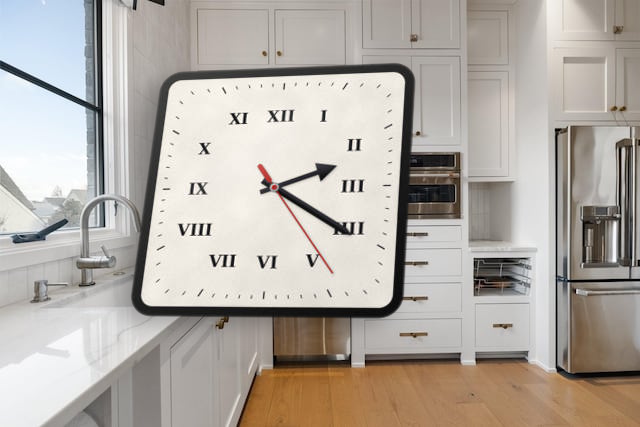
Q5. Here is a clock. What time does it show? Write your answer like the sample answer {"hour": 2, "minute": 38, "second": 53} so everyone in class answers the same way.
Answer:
{"hour": 2, "minute": 20, "second": 24}
